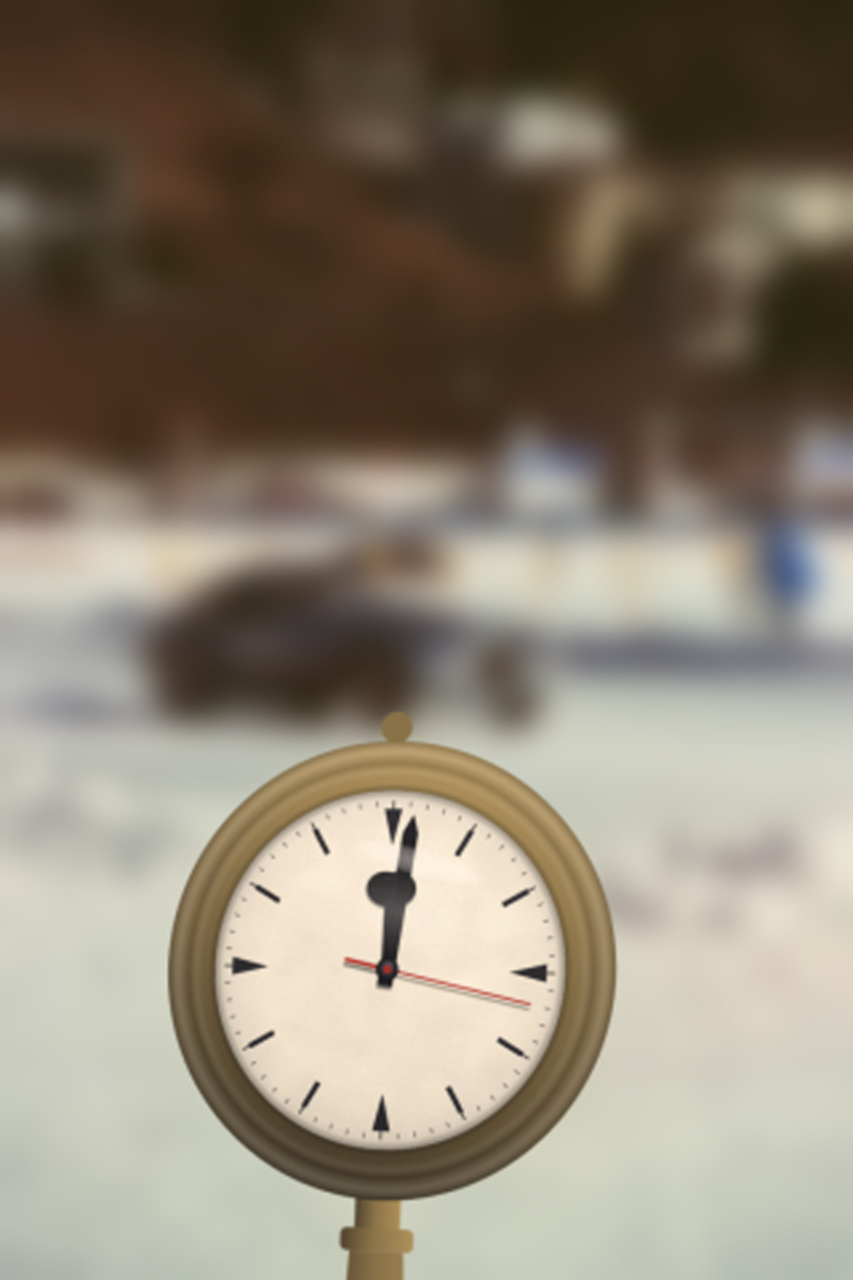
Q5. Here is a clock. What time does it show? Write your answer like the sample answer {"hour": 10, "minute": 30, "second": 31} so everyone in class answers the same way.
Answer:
{"hour": 12, "minute": 1, "second": 17}
